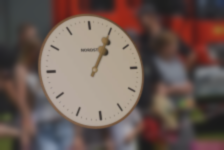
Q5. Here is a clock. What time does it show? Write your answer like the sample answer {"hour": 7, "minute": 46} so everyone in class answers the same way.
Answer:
{"hour": 1, "minute": 5}
